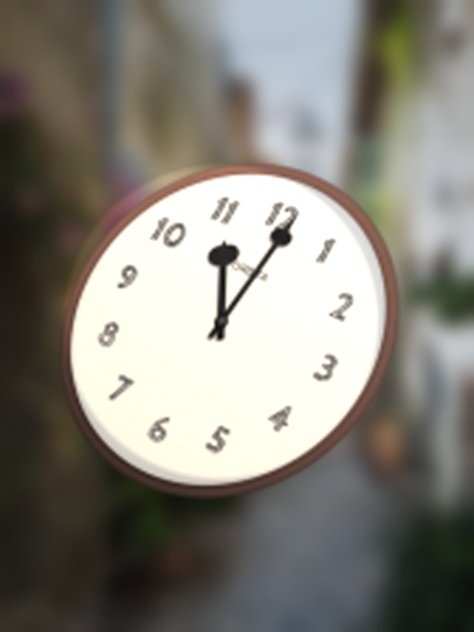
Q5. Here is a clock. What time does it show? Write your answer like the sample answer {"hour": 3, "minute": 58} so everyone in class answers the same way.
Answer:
{"hour": 11, "minute": 1}
